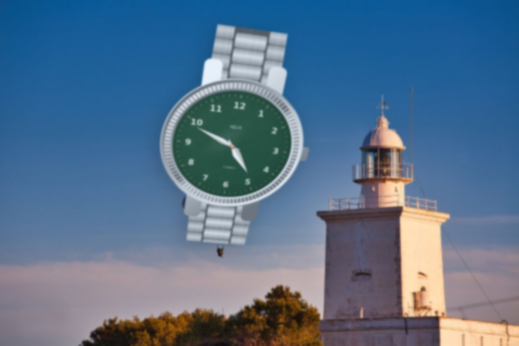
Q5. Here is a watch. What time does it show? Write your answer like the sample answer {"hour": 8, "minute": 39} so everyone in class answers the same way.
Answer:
{"hour": 4, "minute": 49}
